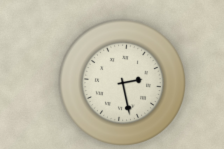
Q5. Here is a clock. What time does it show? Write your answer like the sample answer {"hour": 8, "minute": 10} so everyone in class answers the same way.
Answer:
{"hour": 2, "minute": 27}
